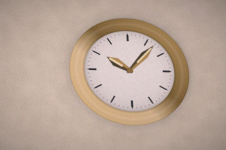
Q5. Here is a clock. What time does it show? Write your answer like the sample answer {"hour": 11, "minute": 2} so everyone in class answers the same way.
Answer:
{"hour": 10, "minute": 7}
